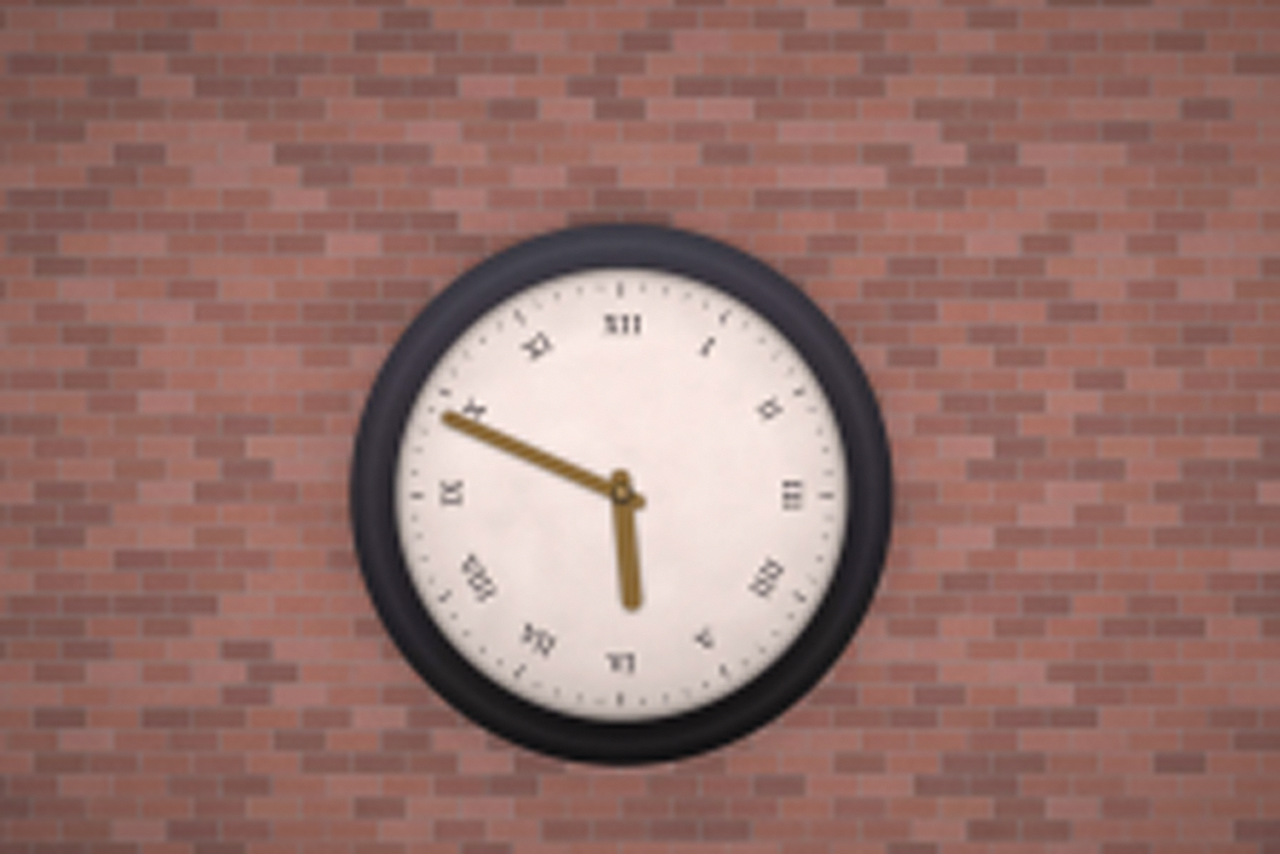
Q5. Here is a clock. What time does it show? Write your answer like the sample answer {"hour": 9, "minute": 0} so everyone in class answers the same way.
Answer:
{"hour": 5, "minute": 49}
